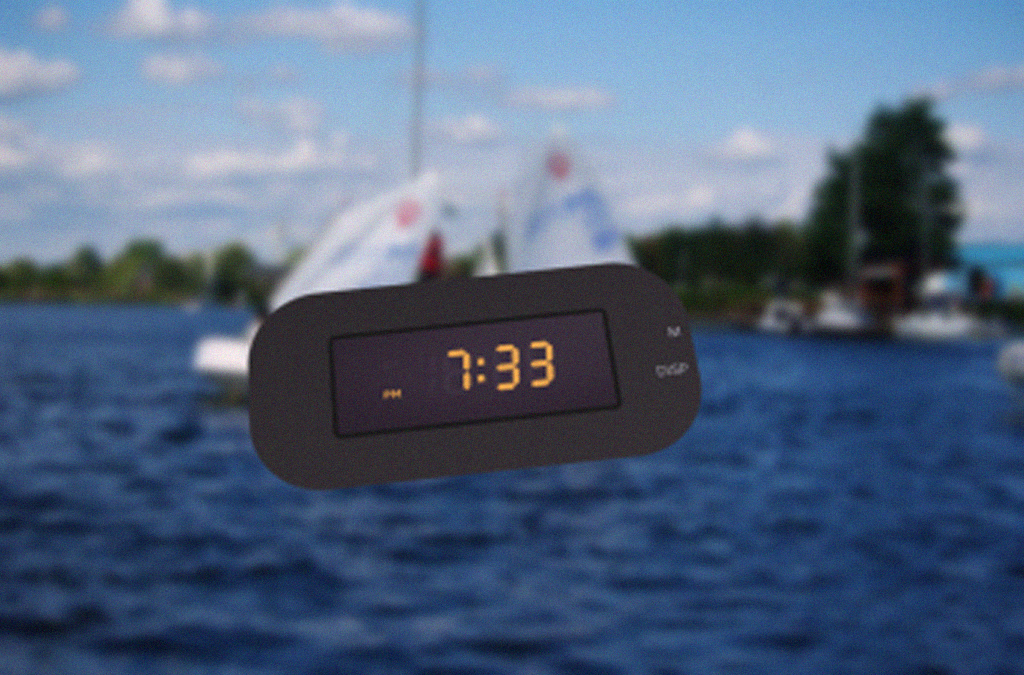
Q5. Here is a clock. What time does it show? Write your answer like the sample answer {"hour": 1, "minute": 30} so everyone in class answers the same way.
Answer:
{"hour": 7, "minute": 33}
